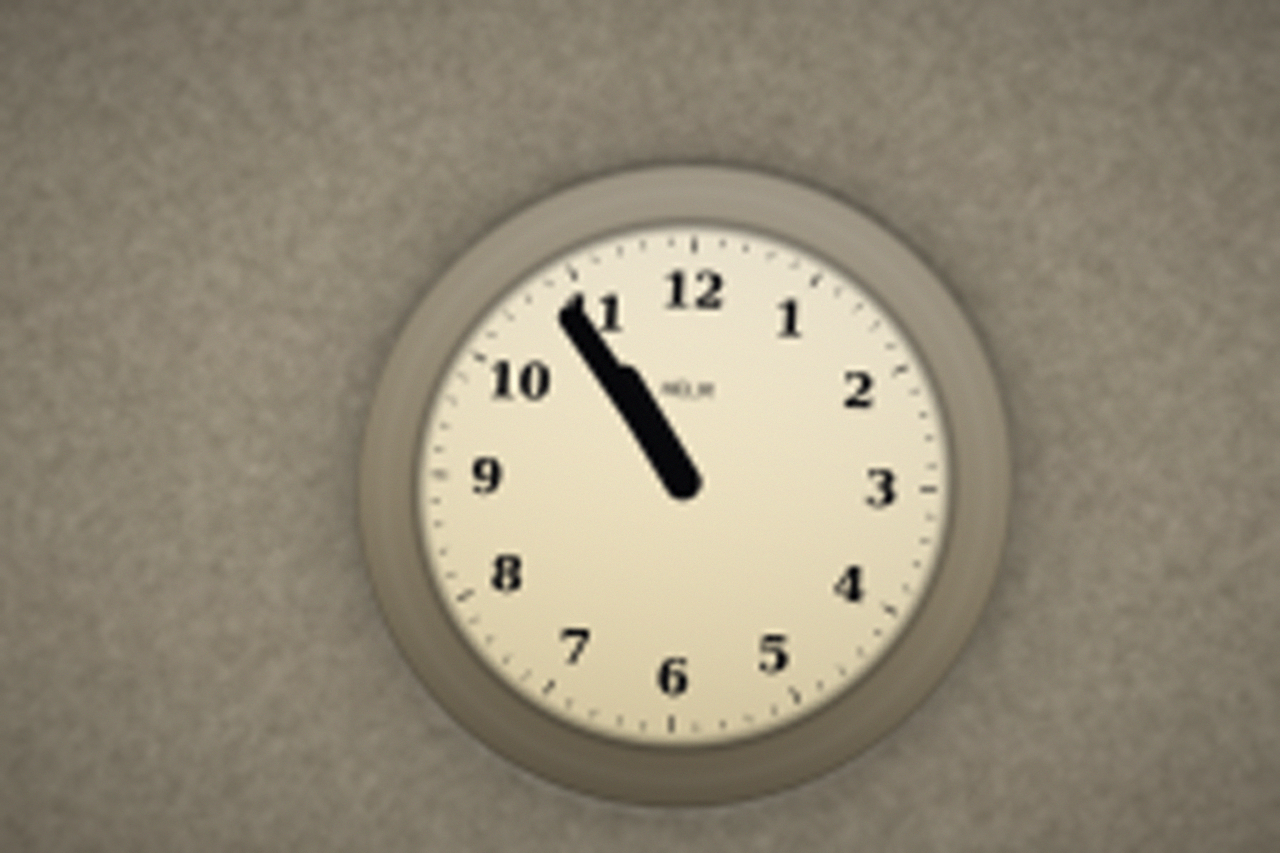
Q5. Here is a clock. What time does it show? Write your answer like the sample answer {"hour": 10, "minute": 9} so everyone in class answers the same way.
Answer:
{"hour": 10, "minute": 54}
